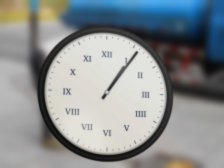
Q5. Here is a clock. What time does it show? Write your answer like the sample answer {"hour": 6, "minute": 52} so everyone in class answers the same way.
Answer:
{"hour": 1, "minute": 6}
